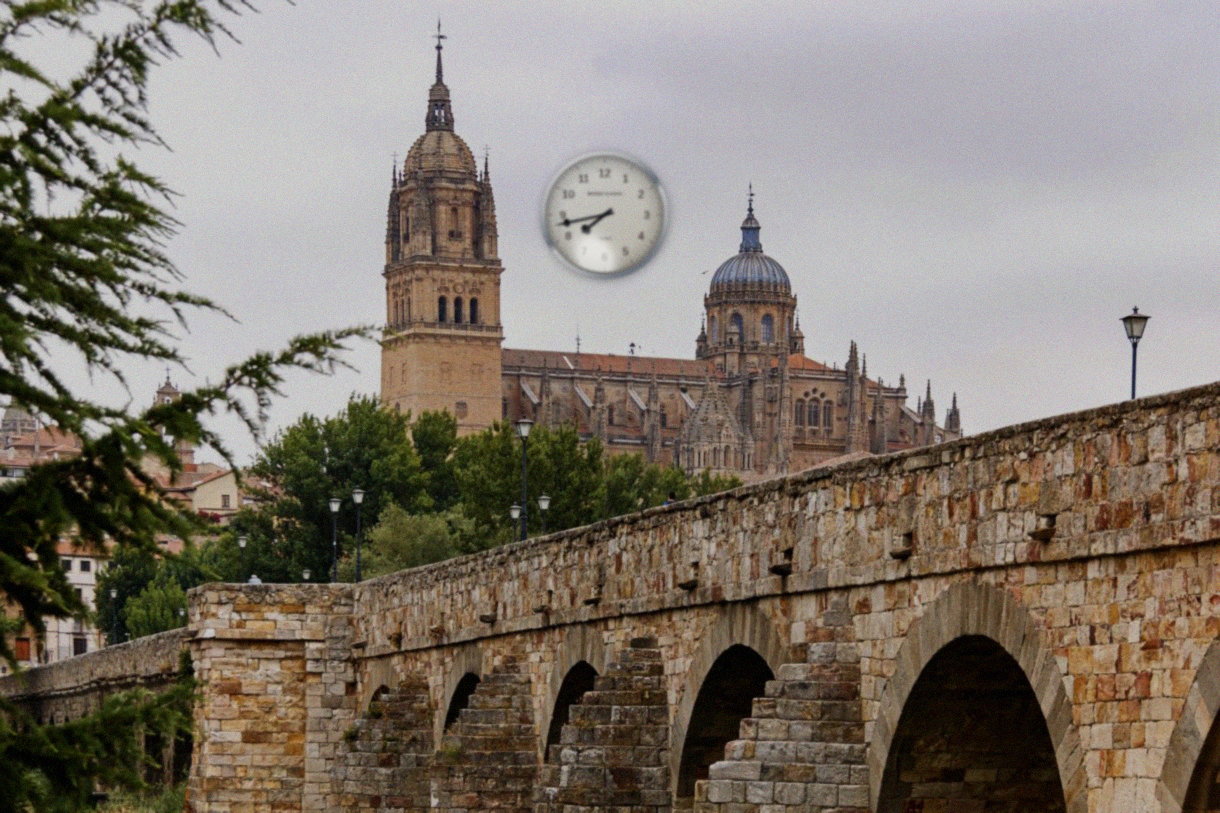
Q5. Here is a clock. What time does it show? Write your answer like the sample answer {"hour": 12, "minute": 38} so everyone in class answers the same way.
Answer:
{"hour": 7, "minute": 43}
